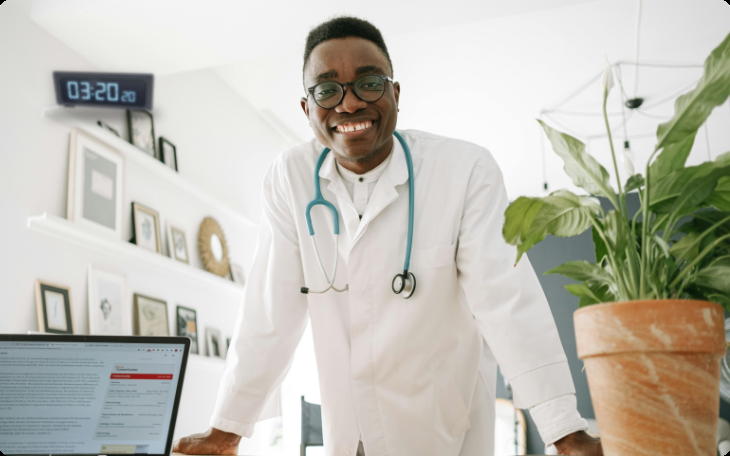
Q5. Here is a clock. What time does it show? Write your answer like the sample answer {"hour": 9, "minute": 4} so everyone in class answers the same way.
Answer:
{"hour": 3, "minute": 20}
